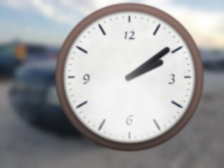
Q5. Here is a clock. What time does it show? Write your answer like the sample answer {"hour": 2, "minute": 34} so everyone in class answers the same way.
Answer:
{"hour": 2, "minute": 9}
